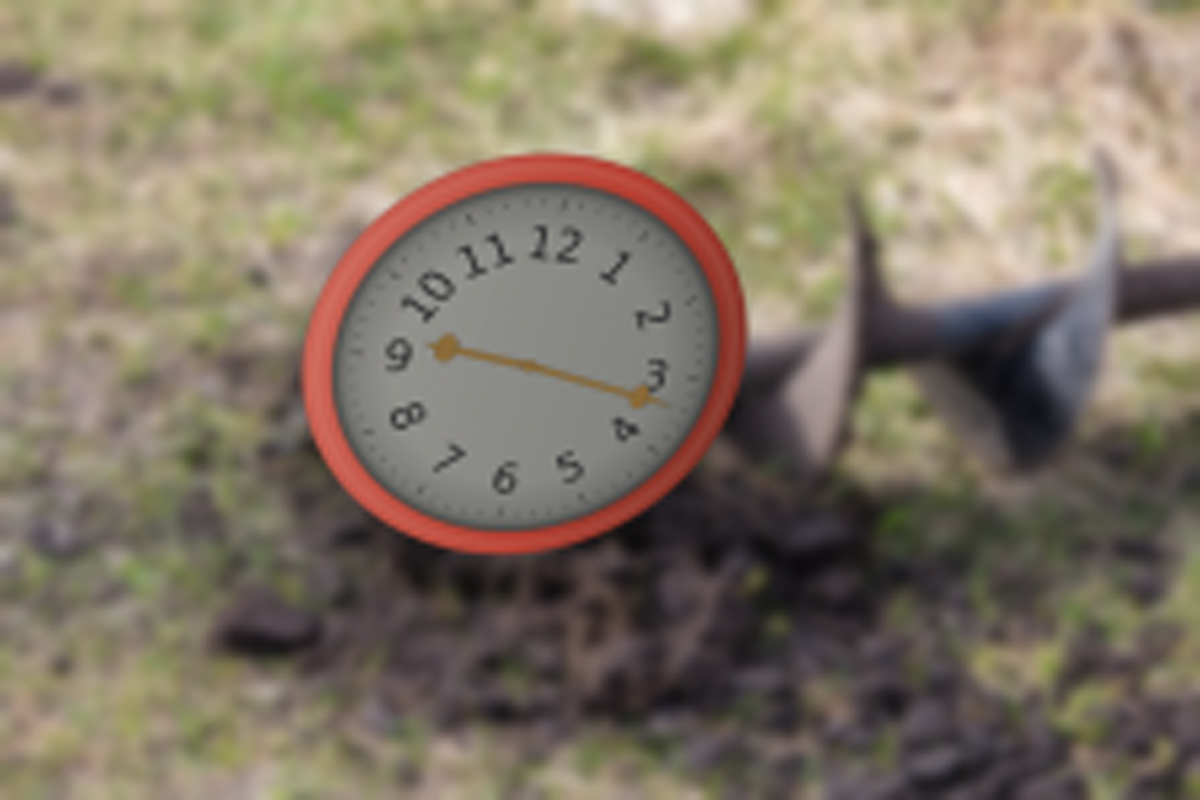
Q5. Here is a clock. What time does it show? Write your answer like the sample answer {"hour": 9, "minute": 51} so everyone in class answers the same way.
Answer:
{"hour": 9, "minute": 17}
